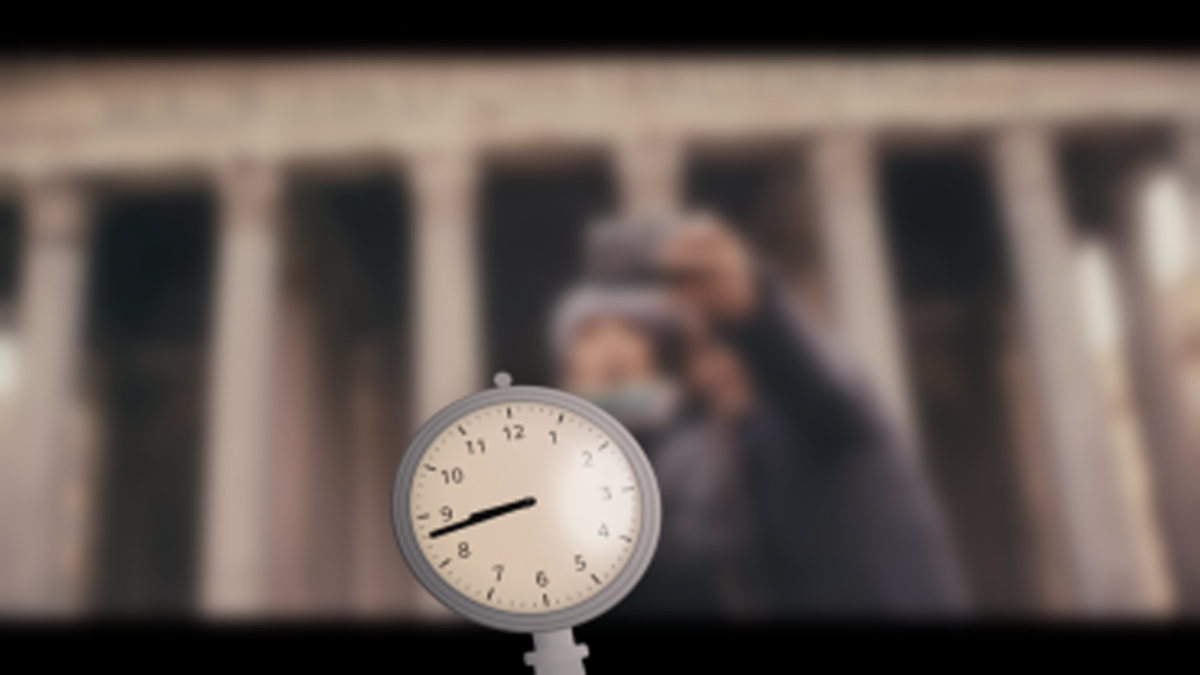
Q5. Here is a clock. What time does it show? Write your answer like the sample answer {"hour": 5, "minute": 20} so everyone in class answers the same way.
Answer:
{"hour": 8, "minute": 43}
